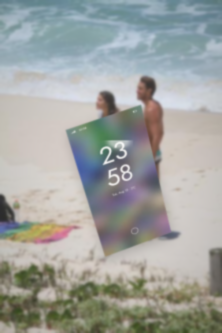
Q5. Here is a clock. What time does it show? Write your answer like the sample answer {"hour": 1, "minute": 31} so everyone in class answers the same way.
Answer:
{"hour": 23, "minute": 58}
